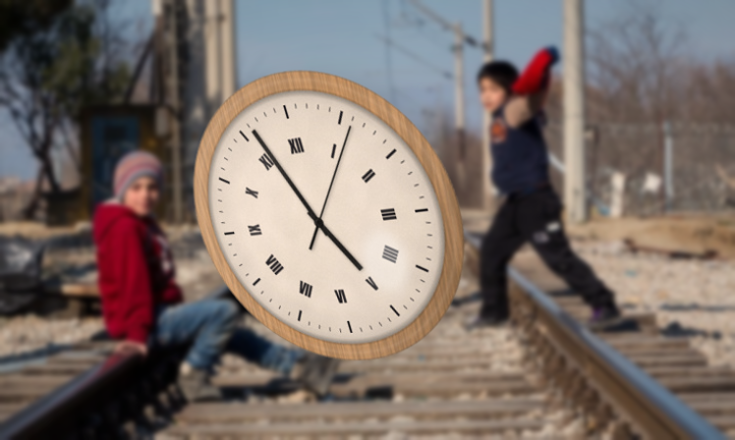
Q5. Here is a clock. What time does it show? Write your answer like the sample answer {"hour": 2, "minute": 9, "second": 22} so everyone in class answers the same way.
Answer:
{"hour": 4, "minute": 56, "second": 6}
